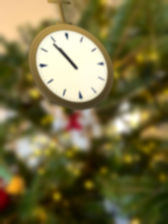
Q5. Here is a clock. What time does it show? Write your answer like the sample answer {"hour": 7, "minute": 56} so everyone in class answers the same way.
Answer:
{"hour": 10, "minute": 54}
